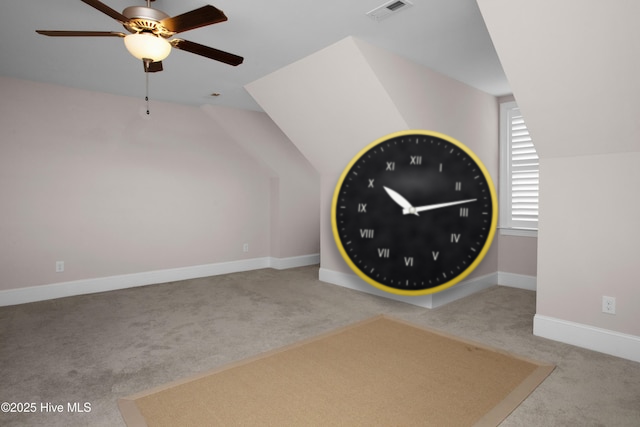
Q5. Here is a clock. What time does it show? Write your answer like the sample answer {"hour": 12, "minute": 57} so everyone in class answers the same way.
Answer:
{"hour": 10, "minute": 13}
